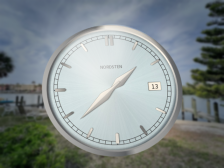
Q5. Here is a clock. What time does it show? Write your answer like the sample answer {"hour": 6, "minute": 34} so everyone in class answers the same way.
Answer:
{"hour": 1, "minute": 38}
